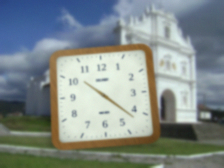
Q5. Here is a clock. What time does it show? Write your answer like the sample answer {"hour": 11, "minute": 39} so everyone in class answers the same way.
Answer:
{"hour": 10, "minute": 22}
